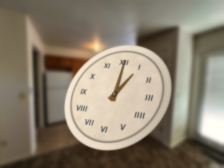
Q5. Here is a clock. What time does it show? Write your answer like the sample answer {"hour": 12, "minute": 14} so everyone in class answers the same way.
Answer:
{"hour": 1, "minute": 0}
